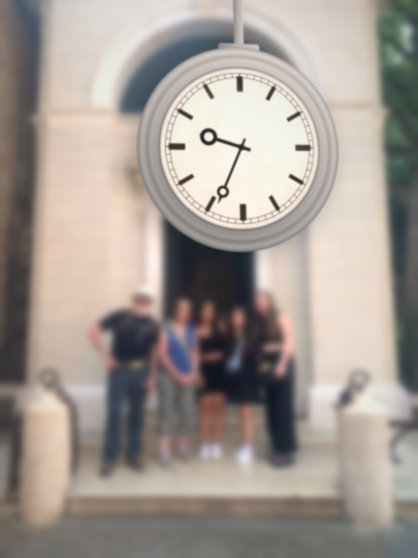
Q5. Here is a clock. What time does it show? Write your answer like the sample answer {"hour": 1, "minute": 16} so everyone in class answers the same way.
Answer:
{"hour": 9, "minute": 34}
